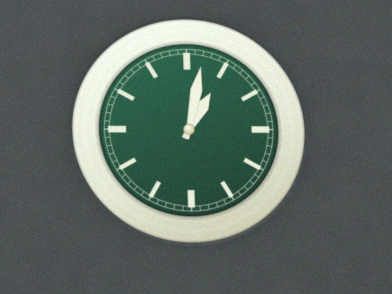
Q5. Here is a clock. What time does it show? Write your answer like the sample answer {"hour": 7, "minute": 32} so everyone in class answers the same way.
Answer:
{"hour": 1, "minute": 2}
